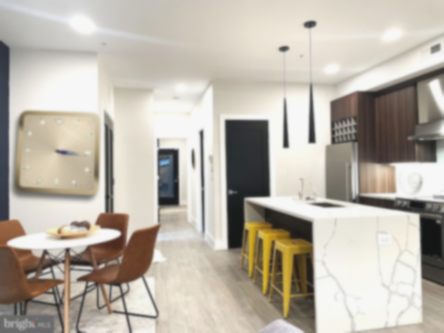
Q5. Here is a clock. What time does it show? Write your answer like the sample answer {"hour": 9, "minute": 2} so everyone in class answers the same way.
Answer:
{"hour": 3, "minute": 16}
